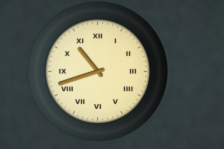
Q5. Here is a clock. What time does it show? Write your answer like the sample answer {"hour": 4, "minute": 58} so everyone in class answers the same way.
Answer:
{"hour": 10, "minute": 42}
